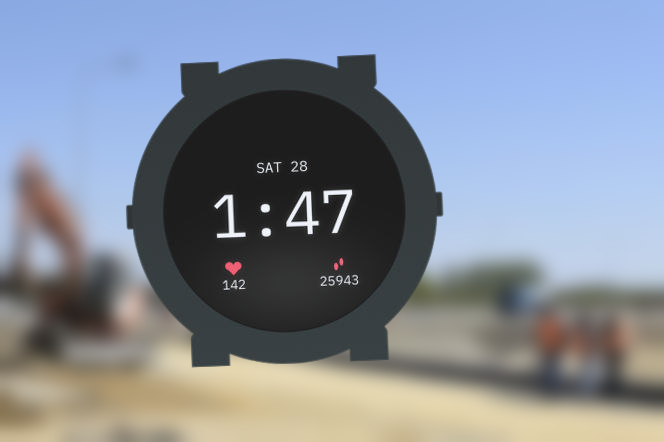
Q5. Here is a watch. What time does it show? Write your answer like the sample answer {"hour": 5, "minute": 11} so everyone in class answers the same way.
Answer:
{"hour": 1, "minute": 47}
